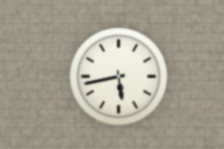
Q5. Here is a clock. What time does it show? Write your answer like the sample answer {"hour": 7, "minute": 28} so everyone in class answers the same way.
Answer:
{"hour": 5, "minute": 43}
